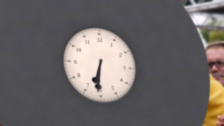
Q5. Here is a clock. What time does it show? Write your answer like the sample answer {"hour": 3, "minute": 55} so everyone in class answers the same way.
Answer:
{"hour": 6, "minute": 31}
